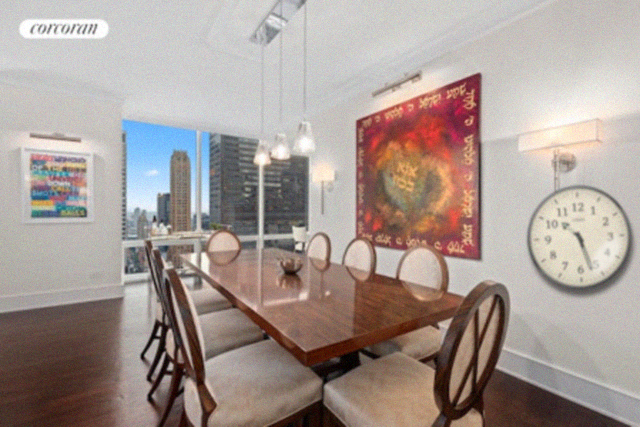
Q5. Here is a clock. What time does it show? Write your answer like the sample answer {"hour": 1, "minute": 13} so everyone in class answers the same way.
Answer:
{"hour": 10, "minute": 27}
